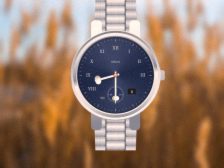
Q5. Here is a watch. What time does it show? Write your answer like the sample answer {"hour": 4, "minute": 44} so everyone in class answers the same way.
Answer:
{"hour": 8, "minute": 30}
